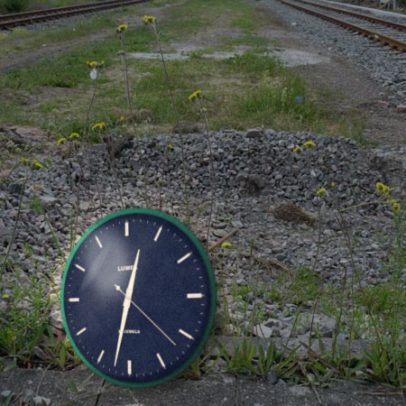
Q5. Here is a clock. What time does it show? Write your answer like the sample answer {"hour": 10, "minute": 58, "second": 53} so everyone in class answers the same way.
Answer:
{"hour": 12, "minute": 32, "second": 22}
